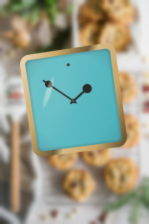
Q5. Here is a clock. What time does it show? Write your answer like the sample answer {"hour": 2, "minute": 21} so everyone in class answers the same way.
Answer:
{"hour": 1, "minute": 52}
